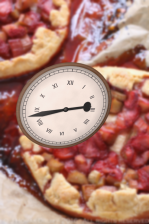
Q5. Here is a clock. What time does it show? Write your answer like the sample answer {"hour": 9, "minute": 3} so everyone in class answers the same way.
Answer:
{"hour": 2, "minute": 43}
